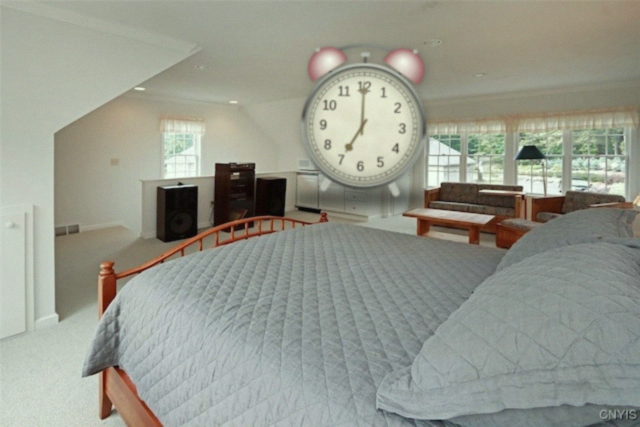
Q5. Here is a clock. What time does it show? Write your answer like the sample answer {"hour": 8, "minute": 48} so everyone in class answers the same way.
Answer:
{"hour": 7, "minute": 0}
